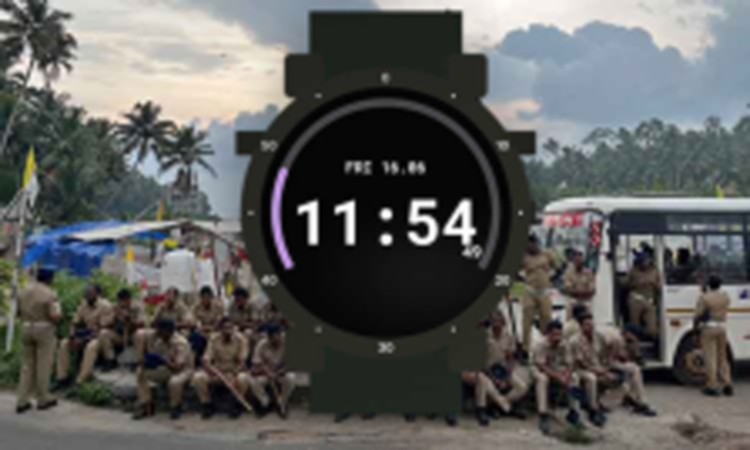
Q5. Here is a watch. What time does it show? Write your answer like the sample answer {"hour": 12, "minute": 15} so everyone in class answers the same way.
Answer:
{"hour": 11, "minute": 54}
